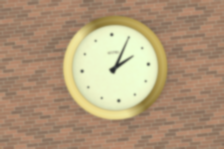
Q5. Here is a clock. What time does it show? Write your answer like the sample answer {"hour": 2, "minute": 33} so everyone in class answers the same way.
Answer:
{"hour": 2, "minute": 5}
